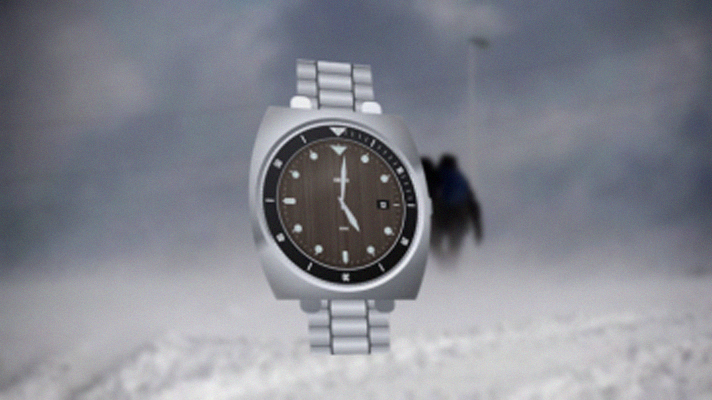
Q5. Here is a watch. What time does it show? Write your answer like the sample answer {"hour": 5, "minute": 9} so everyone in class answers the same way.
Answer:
{"hour": 5, "minute": 1}
